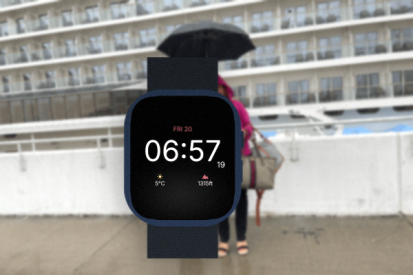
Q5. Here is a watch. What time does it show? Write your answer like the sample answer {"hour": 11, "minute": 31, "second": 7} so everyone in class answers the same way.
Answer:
{"hour": 6, "minute": 57, "second": 19}
